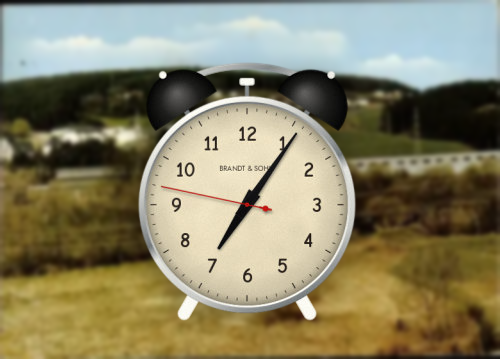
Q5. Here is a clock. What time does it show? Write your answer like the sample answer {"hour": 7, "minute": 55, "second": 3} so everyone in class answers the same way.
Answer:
{"hour": 7, "minute": 5, "second": 47}
